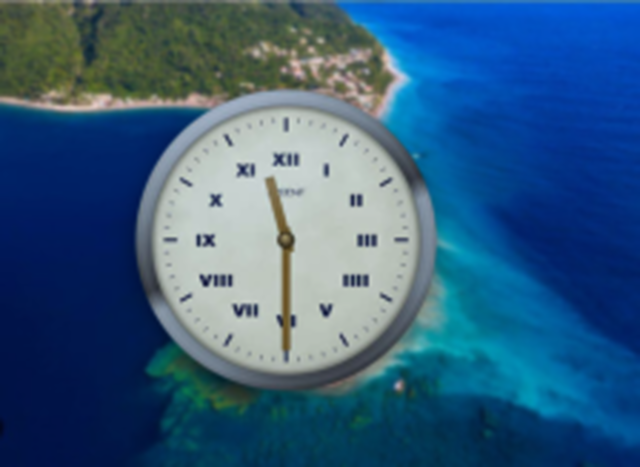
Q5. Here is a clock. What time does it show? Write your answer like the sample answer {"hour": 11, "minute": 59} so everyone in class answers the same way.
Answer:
{"hour": 11, "minute": 30}
